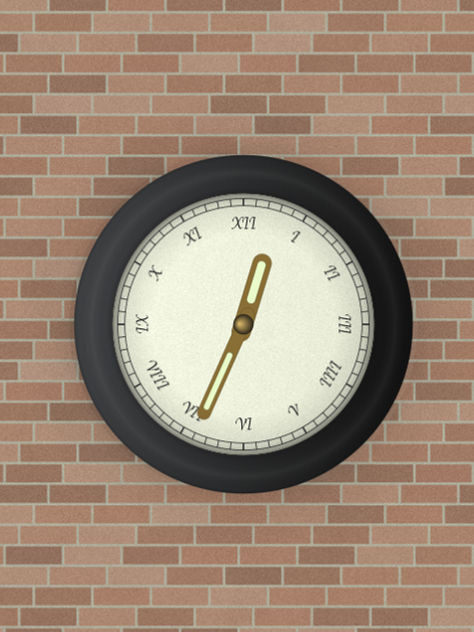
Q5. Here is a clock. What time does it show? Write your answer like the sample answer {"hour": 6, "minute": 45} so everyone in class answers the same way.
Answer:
{"hour": 12, "minute": 34}
